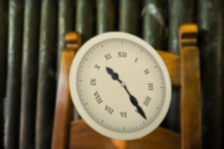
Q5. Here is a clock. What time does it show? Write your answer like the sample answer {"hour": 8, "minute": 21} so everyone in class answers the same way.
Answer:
{"hour": 10, "minute": 24}
